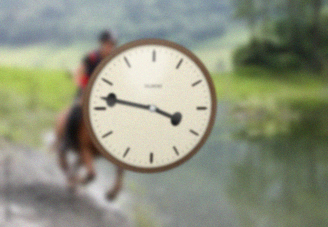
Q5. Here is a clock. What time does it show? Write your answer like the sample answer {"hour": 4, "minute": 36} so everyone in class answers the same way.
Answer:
{"hour": 3, "minute": 47}
